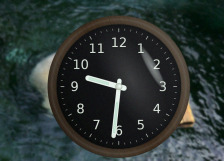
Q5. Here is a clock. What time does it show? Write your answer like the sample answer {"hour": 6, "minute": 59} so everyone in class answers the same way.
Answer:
{"hour": 9, "minute": 31}
